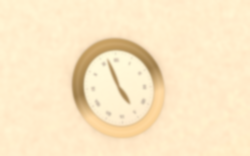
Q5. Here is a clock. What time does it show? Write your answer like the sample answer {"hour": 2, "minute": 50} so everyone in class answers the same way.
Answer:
{"hour": 4, "minute": 57}
